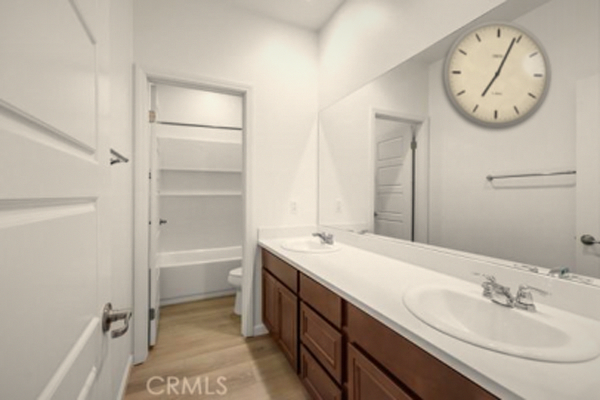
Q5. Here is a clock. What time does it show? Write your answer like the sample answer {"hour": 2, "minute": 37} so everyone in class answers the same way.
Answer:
{"hour": 7, "minute": 4}
